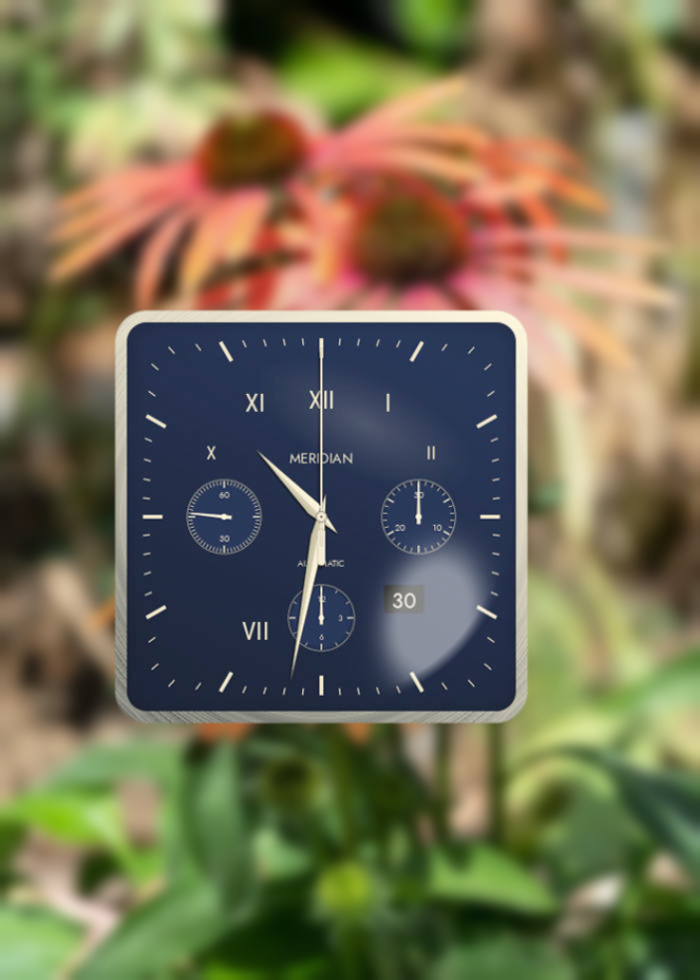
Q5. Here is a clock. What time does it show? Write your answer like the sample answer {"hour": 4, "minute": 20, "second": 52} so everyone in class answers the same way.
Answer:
{"hour": 10, "minute": 31, "second": 46}
